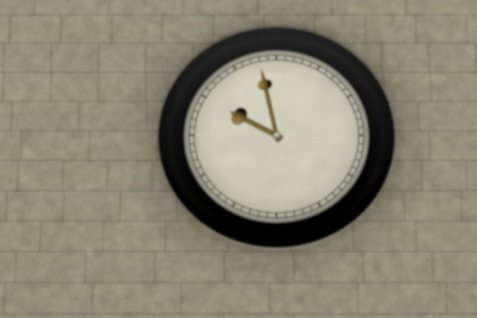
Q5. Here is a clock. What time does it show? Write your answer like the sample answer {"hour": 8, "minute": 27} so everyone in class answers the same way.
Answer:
{"hour": 9, "minute": 58}
